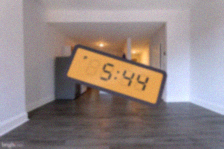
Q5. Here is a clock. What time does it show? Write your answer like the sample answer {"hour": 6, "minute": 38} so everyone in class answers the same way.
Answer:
{"hour": 5, "minute": 44}
